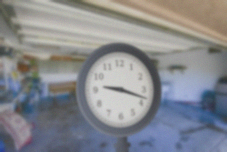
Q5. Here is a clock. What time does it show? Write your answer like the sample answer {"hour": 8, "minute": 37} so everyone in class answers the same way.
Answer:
{"hour": 9, "minute": 18}
